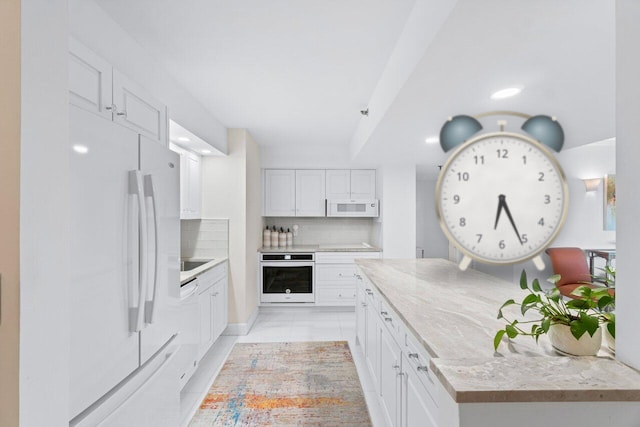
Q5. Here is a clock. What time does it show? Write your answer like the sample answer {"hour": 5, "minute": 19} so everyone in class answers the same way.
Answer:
{"hour": 6, "minute": 26}
